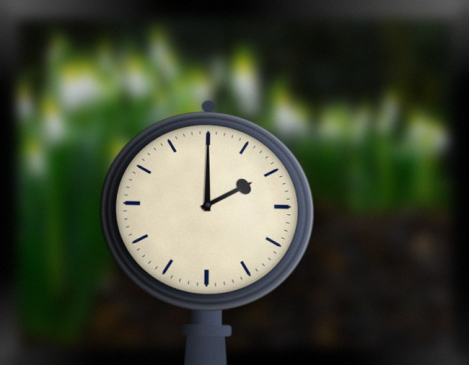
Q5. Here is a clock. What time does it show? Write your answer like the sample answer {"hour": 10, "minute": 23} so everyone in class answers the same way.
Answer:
{"hour": 2, "minute": 0}
